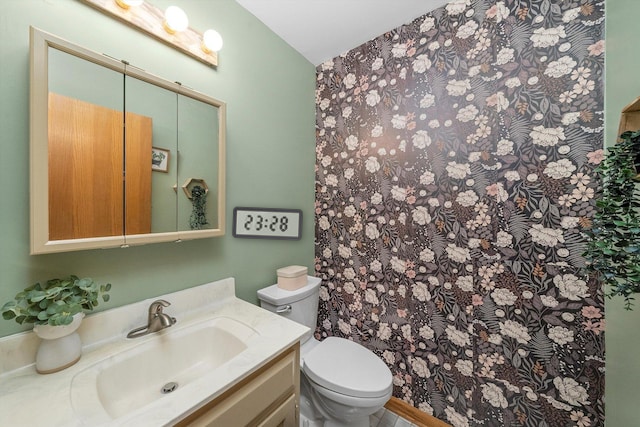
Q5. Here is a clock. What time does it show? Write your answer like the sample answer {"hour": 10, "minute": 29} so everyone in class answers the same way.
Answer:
{"hour": 23, "minute": 28}
